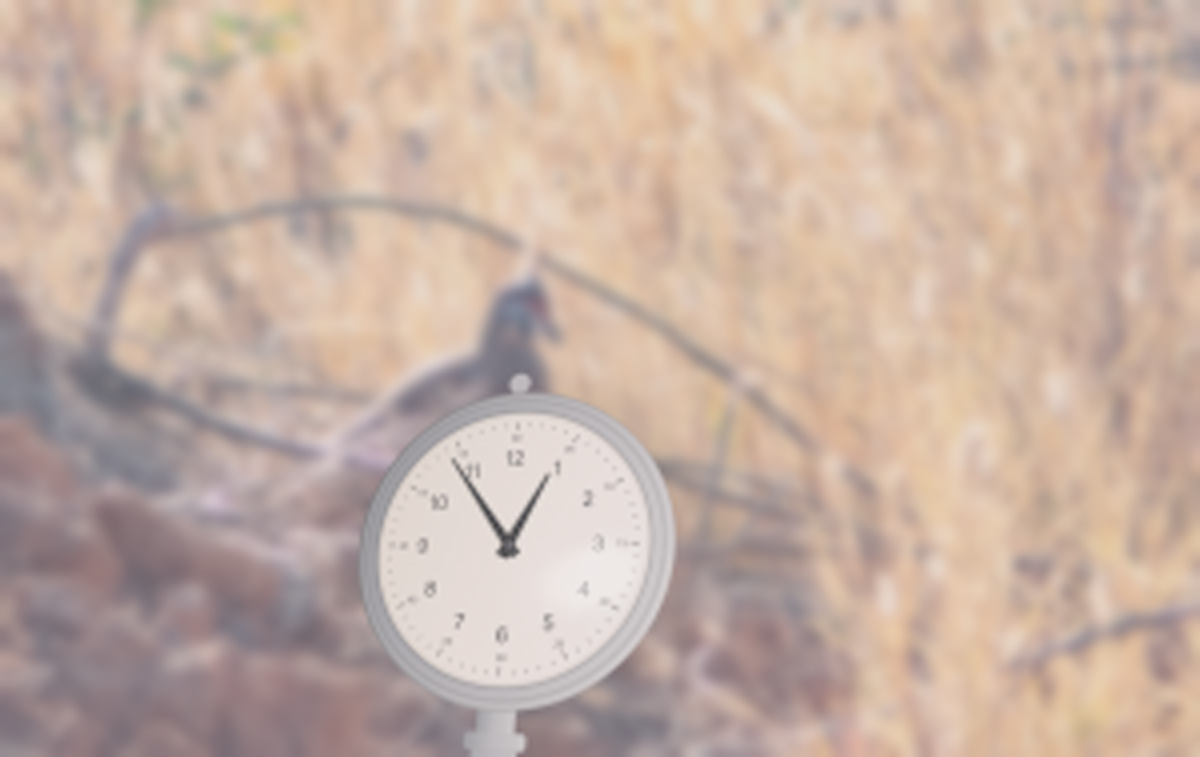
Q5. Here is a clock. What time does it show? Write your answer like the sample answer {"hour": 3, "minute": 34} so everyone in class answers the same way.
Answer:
{"hour": 12, "minute": 54}
